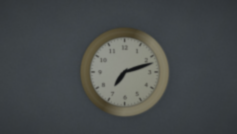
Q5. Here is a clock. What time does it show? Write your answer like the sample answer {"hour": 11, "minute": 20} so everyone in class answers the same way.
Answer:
{"hour": 7, "minute": 12}
